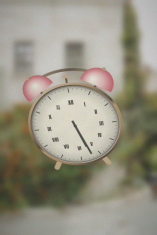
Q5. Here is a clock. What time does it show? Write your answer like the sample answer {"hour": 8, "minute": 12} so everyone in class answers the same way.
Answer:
{"hour": 5, "minute": 27}
